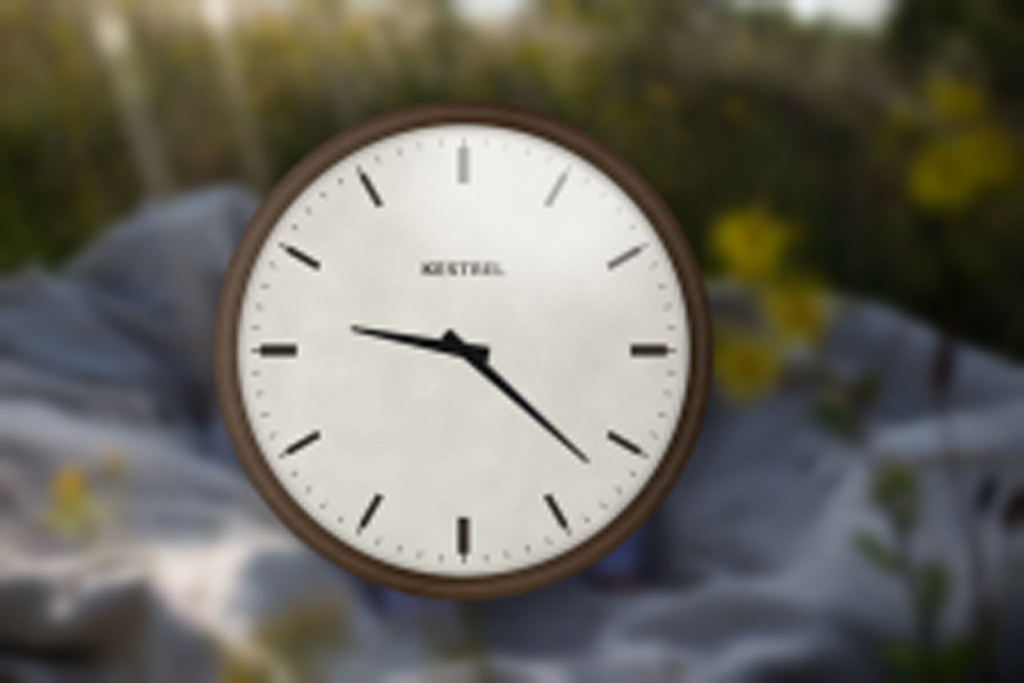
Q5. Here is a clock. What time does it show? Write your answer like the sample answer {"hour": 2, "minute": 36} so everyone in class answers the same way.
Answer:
{"hour": 9, "minute": 22}
